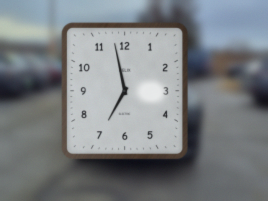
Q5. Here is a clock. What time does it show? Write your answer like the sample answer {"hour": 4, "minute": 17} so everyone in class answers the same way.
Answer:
{"hour": 6, "minute": 58}
